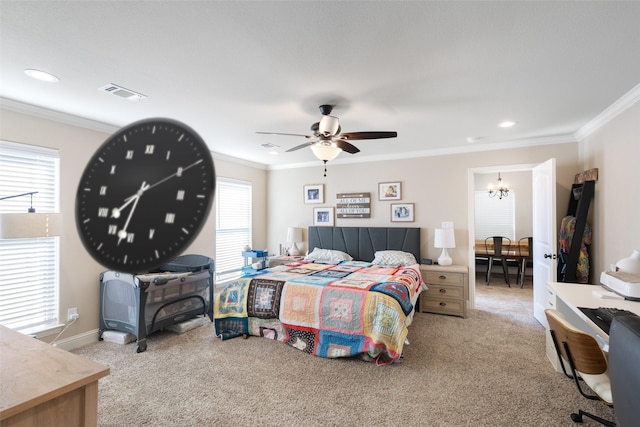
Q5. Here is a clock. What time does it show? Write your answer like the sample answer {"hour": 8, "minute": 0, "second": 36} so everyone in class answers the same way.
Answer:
{"hour": 7, "minute": 32, "second": 10}
